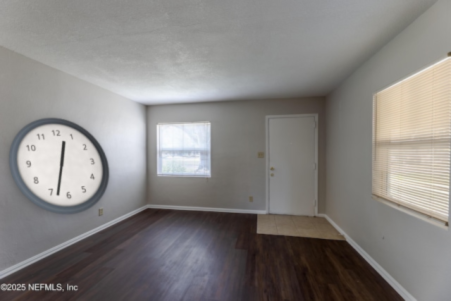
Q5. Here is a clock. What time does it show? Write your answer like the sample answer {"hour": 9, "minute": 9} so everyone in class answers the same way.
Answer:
{"hour": 12, "minute": 33}
